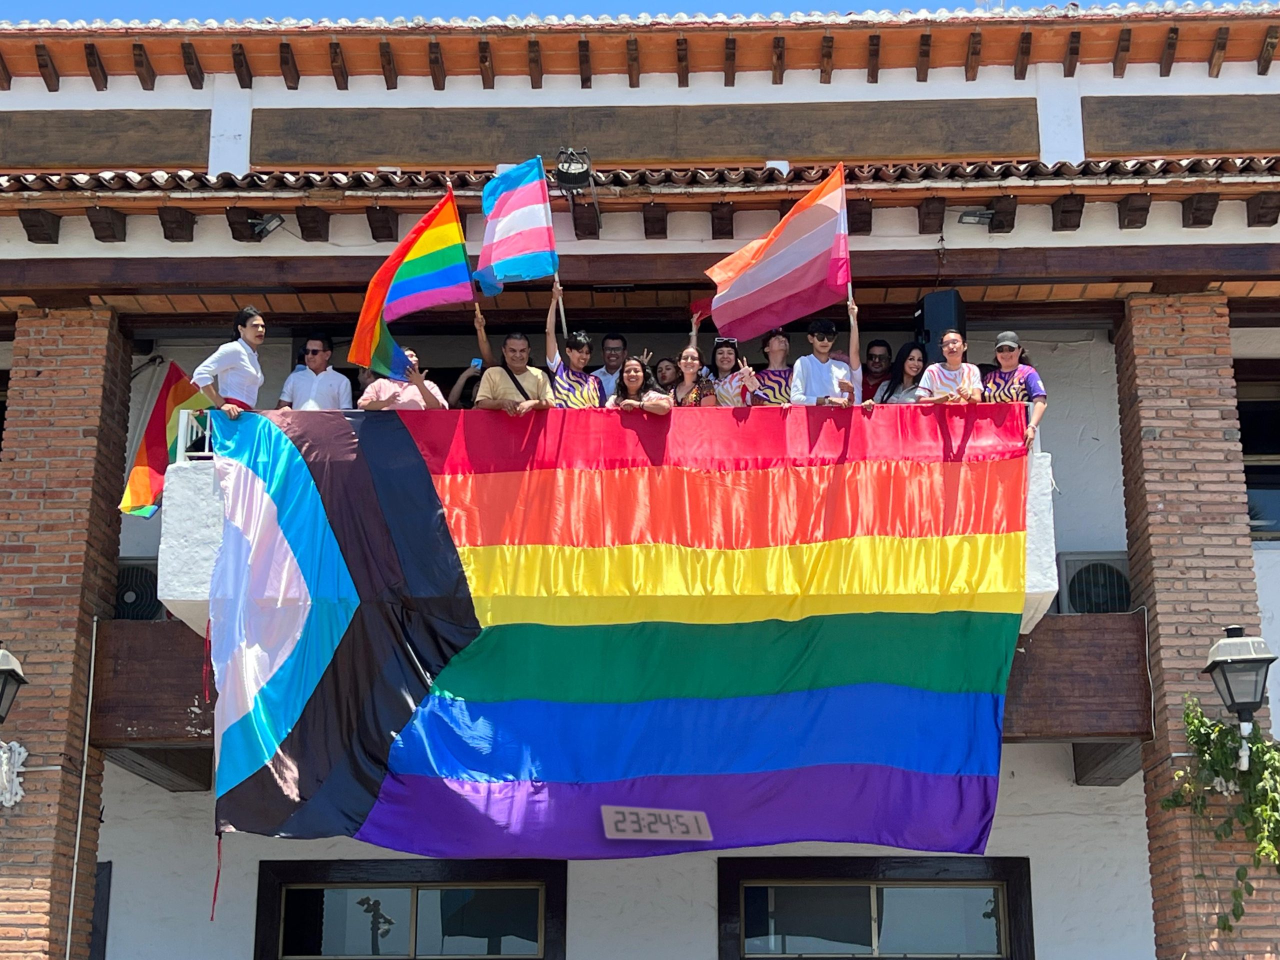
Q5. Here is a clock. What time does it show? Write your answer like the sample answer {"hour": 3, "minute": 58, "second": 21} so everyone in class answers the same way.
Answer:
{"hour": 23, "minute": 24, "second": 51}
